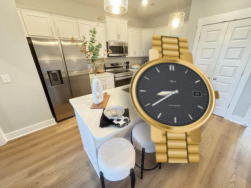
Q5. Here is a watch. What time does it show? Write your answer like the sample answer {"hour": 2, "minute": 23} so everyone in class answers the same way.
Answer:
{"hour": 8, "minute": 39}
